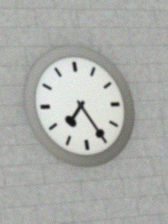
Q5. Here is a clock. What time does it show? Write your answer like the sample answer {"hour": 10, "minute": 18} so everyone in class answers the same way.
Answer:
{"hour": 7, "minute": 25}
